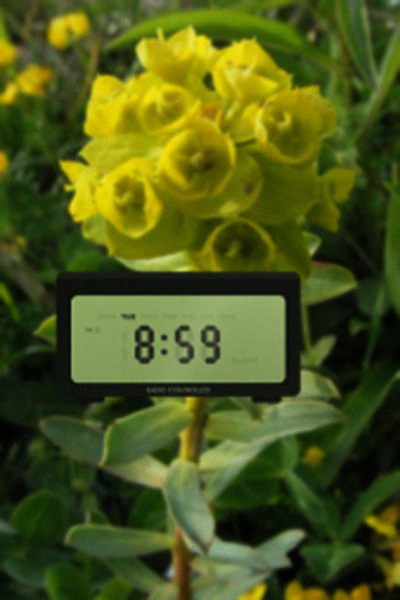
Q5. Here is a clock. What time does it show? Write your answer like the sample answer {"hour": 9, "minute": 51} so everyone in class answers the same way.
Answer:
{"hour": 8, "minute": 59}
